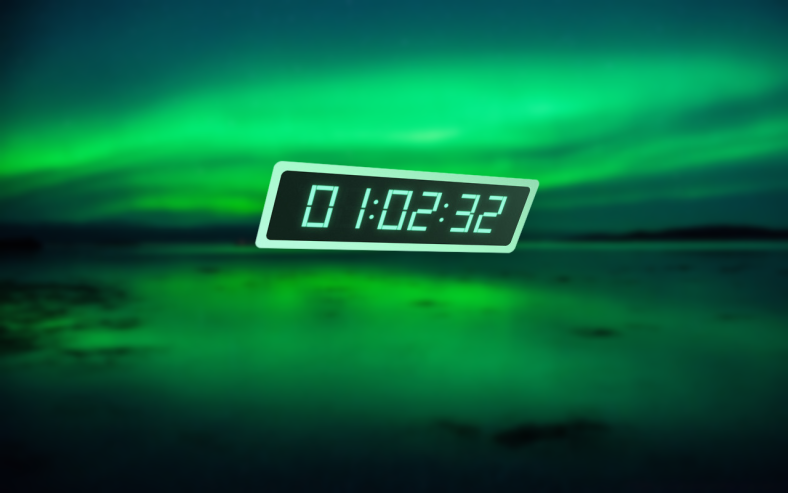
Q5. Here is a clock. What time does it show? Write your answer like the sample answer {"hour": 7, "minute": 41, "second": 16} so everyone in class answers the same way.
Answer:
{"hour": 1, "minute": 2, "second": 32}
